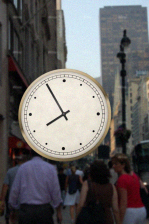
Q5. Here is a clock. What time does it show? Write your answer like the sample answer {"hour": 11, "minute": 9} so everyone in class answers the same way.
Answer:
{"hour": 7, "minute": 55}
